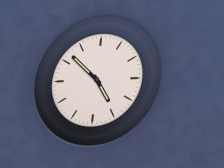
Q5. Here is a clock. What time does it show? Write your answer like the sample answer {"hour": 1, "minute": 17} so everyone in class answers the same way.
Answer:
{"hour": 4, "minute": 52}
